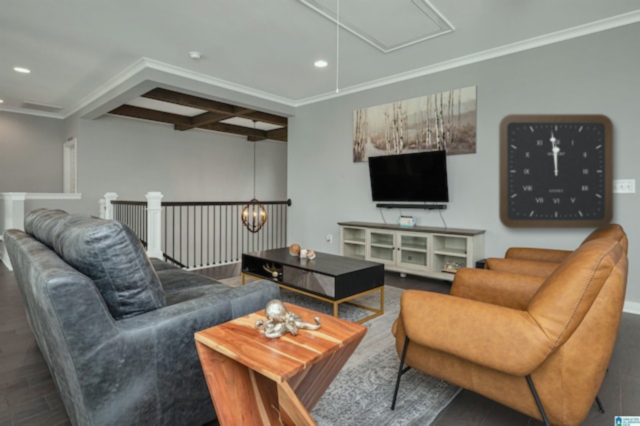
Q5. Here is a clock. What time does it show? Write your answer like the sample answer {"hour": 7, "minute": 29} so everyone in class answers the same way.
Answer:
{"hour": 11, "minute": 59}
